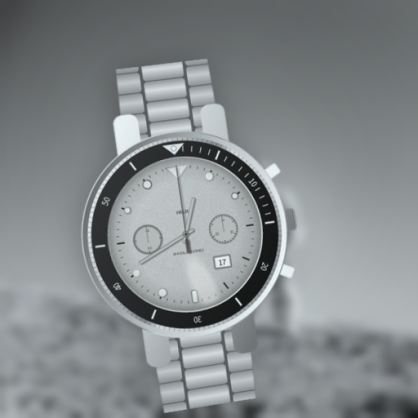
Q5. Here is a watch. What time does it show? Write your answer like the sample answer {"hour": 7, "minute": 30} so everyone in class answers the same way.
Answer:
{"hour": 12, "minute": 41}
